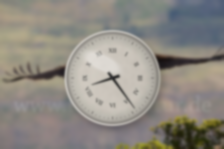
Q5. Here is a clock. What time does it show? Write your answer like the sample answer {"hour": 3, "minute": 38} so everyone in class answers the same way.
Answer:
{"hour": 8, "minute": 24}
